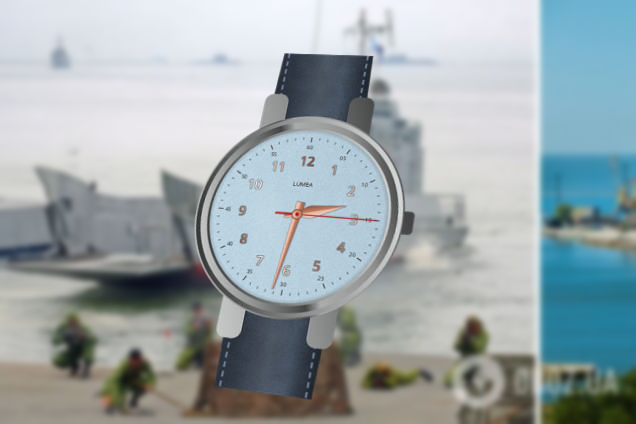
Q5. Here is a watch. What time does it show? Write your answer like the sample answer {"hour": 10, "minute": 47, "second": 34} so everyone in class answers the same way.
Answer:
{"hour": 2, "minute": 31, "second": 15}
